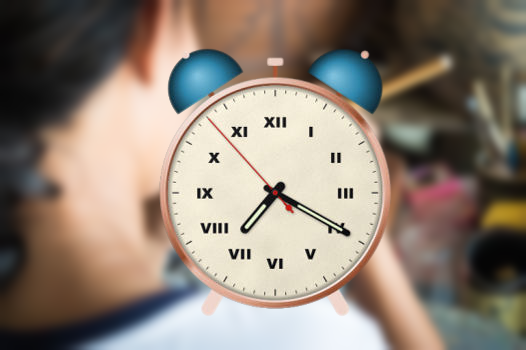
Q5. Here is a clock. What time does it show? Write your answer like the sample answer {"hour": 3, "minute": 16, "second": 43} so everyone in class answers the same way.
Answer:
{"hour": 7, "minute": 19, "second": 53}
